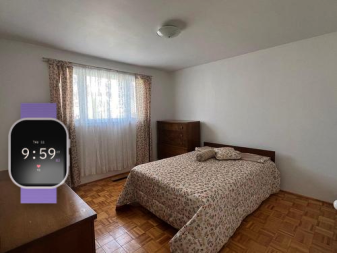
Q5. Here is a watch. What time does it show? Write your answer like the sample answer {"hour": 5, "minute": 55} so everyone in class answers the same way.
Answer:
{"hour": 9, "minute": 59}
